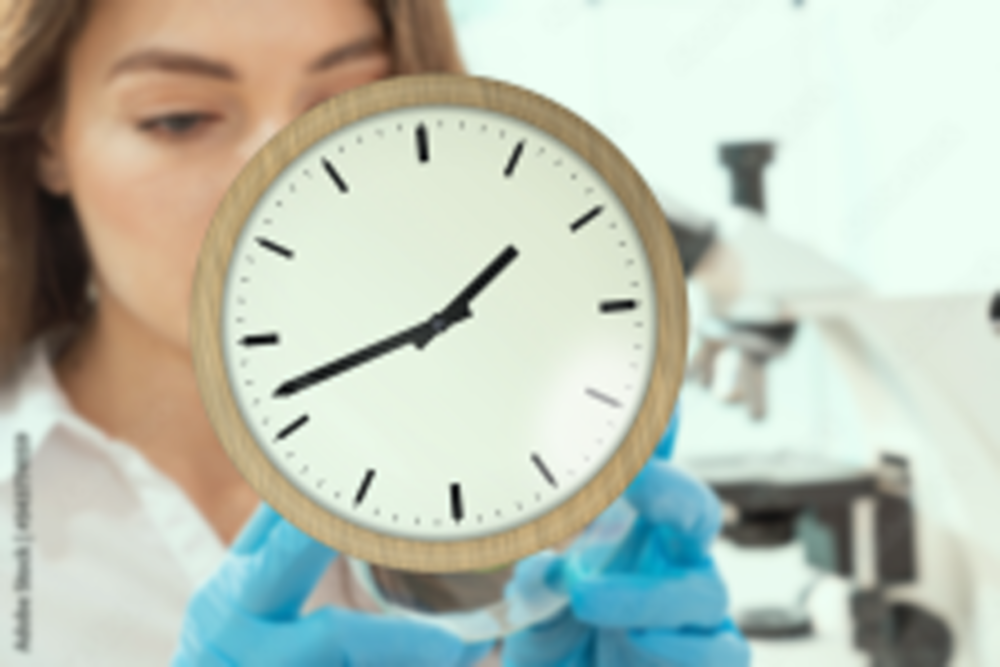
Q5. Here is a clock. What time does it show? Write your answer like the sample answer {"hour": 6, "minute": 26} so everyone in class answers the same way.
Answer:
{"hour": 1, "minute": 42}
